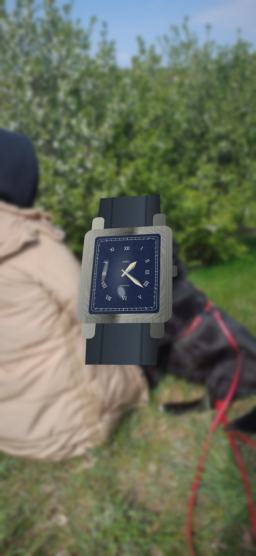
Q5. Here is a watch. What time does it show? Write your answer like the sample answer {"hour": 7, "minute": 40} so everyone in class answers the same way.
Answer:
{"hour": 1, "minute": 22}
